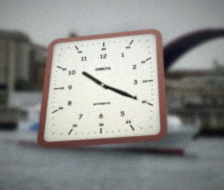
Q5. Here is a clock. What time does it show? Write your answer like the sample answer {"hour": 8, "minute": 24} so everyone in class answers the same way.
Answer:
{"hour": 10, "minute": 20}
